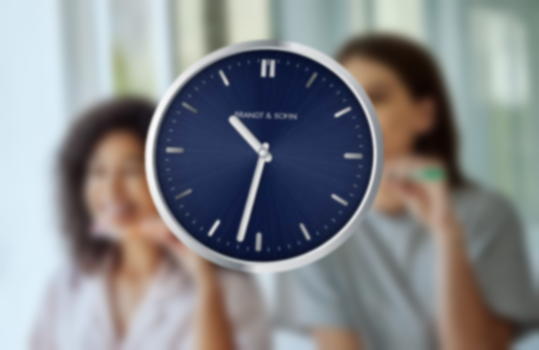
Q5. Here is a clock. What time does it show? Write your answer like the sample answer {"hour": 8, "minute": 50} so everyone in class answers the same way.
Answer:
{"hour": 10, "minute": 32}
